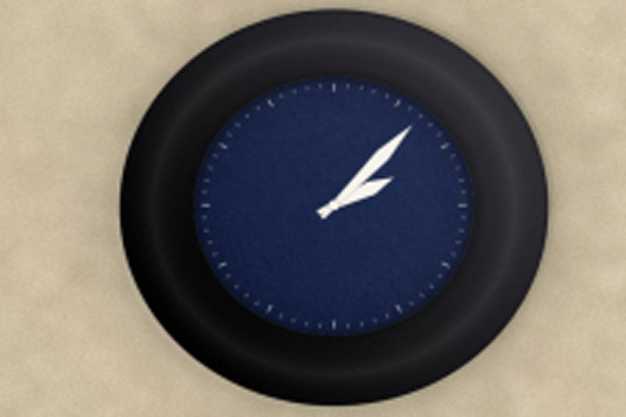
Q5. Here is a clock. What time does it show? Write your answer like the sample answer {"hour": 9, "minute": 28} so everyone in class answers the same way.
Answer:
{"hour": 2, "minute": 7}
